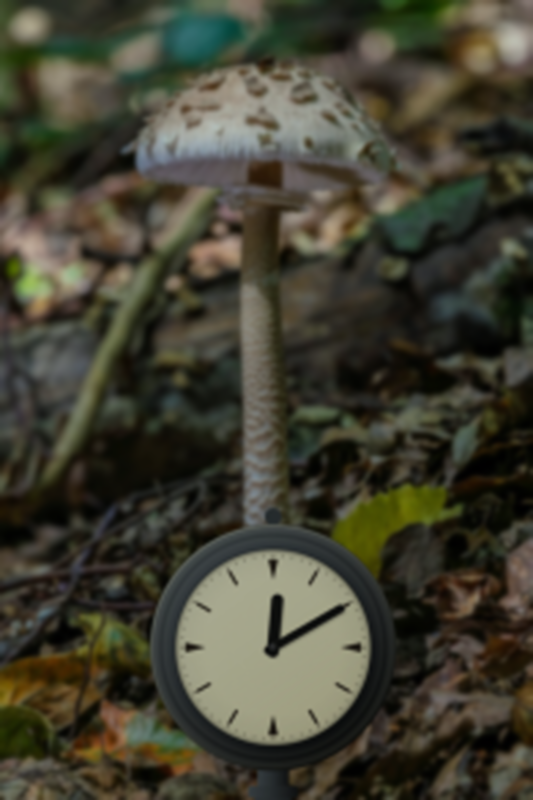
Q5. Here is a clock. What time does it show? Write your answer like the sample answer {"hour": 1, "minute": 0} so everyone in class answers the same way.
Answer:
{"hour": 12, "minute": 10}
